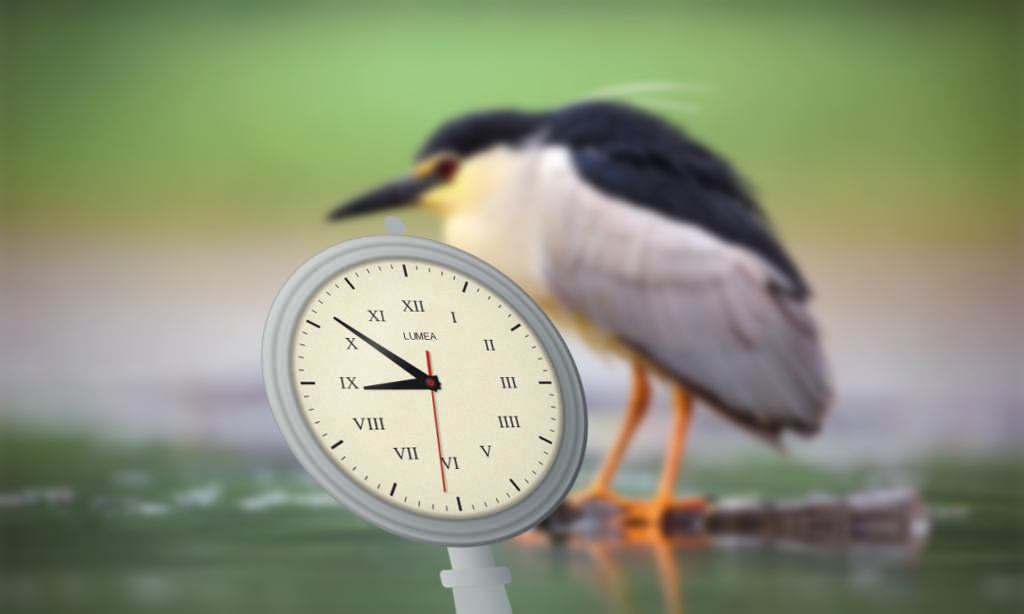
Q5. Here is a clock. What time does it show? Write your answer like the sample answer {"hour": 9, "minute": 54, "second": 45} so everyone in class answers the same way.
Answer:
{"hour": 8, "minute": 51, "second": 31}
